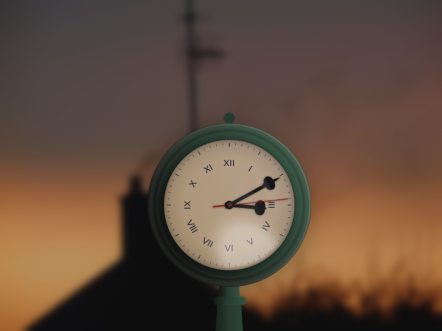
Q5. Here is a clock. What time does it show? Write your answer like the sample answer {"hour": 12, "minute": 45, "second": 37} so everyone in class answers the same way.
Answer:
{"hour": 3, "minute": 10, "second": 14}
